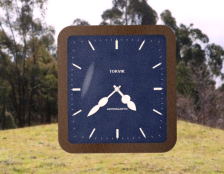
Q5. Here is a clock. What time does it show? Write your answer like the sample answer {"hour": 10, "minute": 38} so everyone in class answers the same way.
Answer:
{"hour": 4, "minute": 38}
